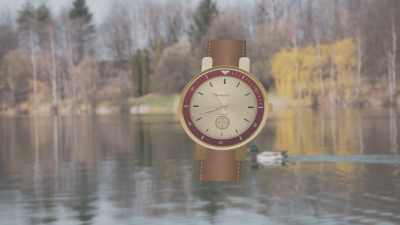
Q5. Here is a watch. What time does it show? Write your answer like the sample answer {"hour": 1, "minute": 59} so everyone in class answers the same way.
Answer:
{"hour": 10, "minute": 42}
